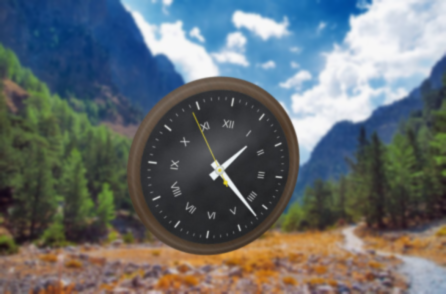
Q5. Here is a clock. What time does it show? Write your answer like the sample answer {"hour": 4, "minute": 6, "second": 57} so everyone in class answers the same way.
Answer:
{"hour": 1, "minute": 21, "second": 54}
